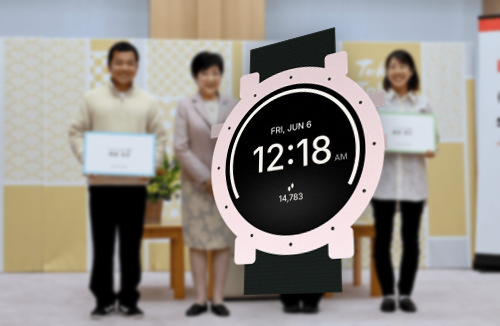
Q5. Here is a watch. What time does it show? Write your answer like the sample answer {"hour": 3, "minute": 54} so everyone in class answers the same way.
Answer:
{"hour": 12, "minute": 18}
